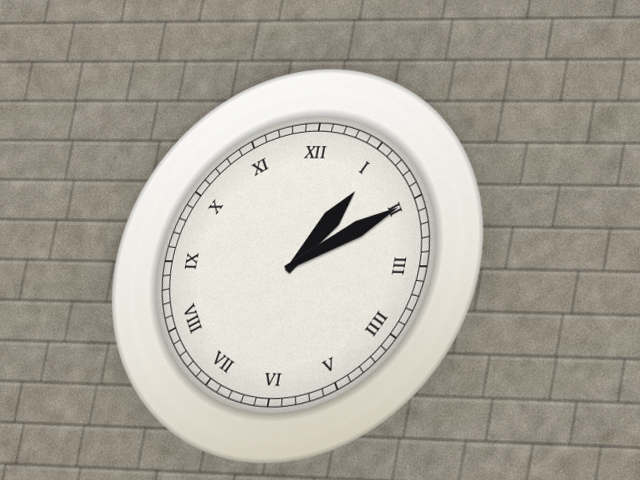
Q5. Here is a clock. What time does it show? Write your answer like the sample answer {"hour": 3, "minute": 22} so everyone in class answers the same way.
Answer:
{"hour": 1, "minute": 10}
